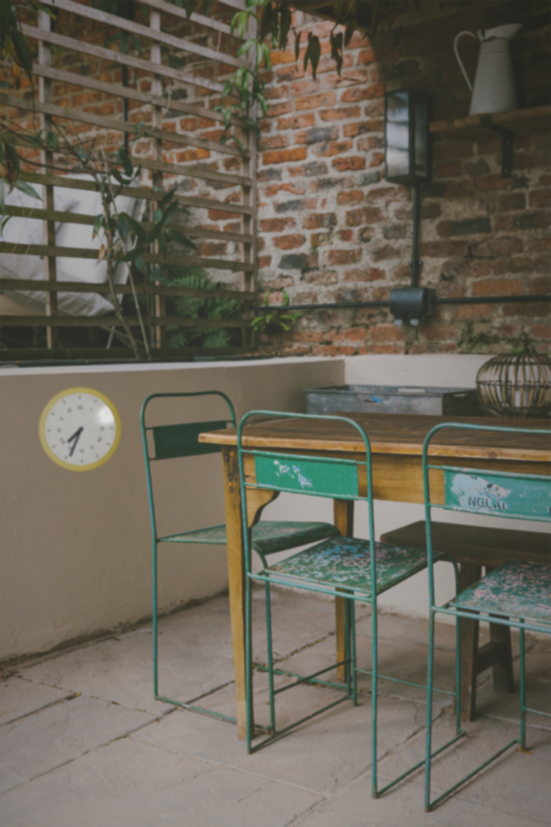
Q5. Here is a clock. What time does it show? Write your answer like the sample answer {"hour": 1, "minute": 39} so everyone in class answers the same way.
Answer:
{"hour": 7, "minute": 34}
